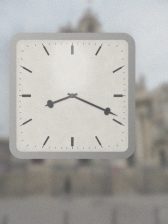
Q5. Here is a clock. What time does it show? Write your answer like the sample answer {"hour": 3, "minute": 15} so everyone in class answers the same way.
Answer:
{"hour": 8, "minute": 19}
